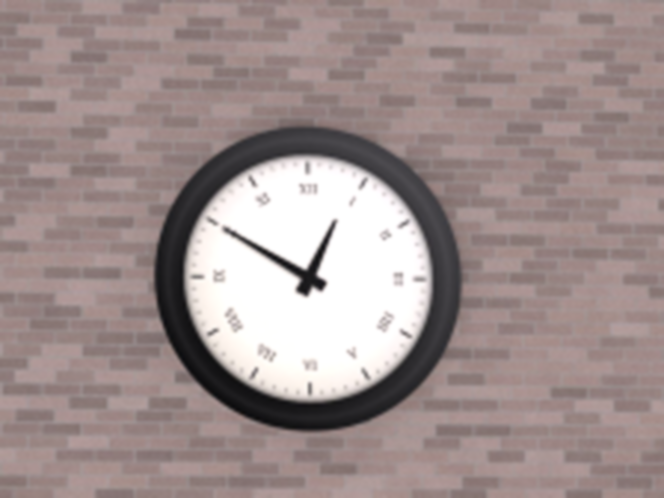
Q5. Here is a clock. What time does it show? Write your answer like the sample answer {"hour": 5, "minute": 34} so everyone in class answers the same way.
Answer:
{"hour": 12, "minute": 50}
